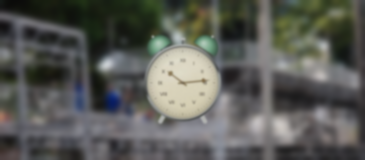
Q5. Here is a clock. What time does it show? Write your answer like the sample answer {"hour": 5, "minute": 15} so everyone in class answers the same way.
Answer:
{"hour": 10, "minute": 14}
